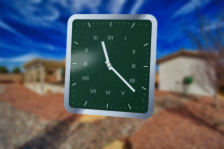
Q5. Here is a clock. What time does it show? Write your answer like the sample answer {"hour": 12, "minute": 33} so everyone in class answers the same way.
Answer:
{"hour": 11, "minute": 22}
